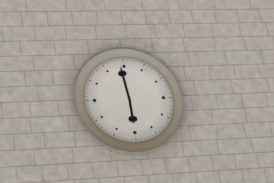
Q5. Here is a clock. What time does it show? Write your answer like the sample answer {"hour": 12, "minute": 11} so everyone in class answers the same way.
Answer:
{"hour": 5, "minute": 59}
